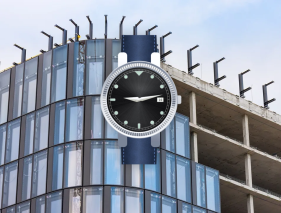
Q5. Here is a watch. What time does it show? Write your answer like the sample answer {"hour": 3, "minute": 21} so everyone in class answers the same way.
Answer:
{"hour": 9, "minute": 13}
